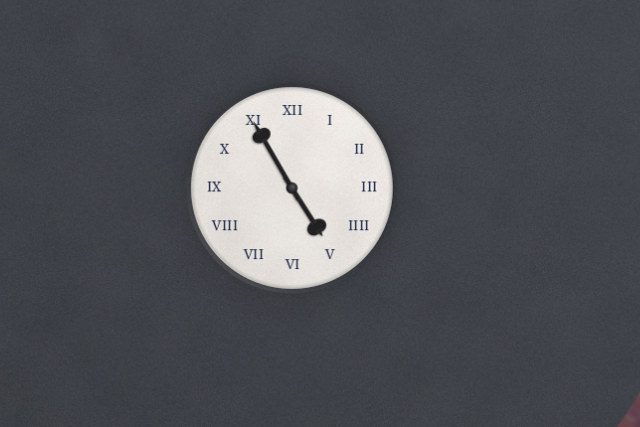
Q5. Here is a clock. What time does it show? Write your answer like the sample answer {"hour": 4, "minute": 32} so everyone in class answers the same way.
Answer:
{"hour": 4, "minute": 55}
